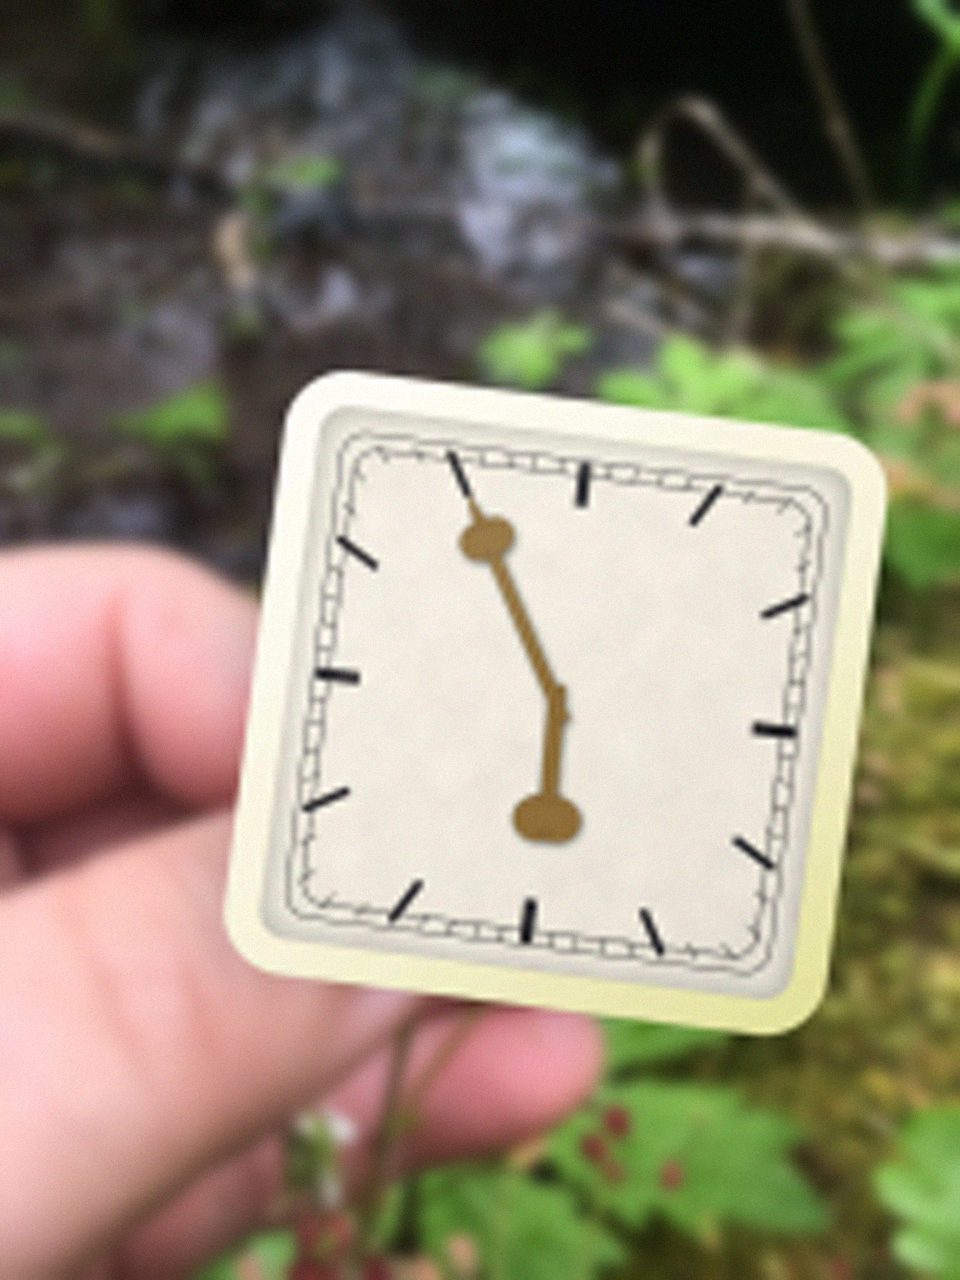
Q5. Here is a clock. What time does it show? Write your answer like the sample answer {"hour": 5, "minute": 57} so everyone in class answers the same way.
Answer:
{"hour": 5, "minute": 55}
